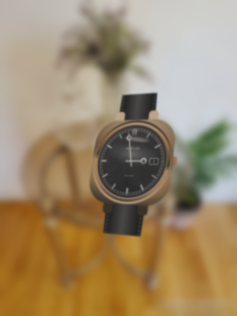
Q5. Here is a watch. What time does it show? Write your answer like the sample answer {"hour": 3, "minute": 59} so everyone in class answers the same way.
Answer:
{"hour": 2, "minute": 58}
